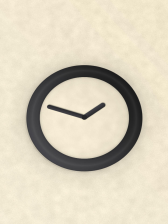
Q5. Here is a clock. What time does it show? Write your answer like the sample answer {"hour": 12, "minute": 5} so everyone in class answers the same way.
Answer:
{"hour": 1, "minute": 48}
